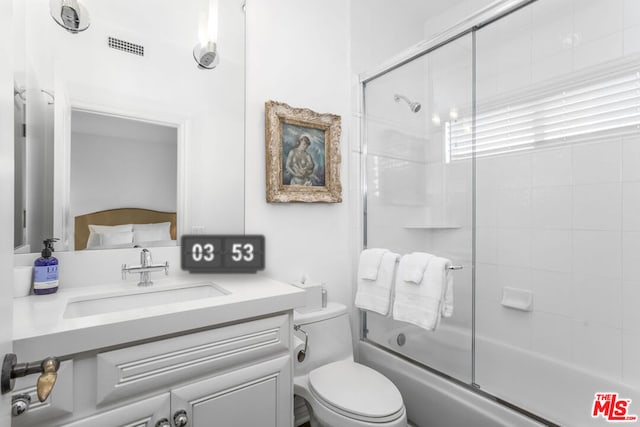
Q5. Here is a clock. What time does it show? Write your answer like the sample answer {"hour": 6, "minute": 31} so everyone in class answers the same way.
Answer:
{"hour": 3, "minute": 53}
